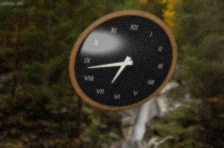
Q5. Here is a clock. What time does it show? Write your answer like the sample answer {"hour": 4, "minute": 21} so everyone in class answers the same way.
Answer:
{"hour": 6, "minute": 43}
